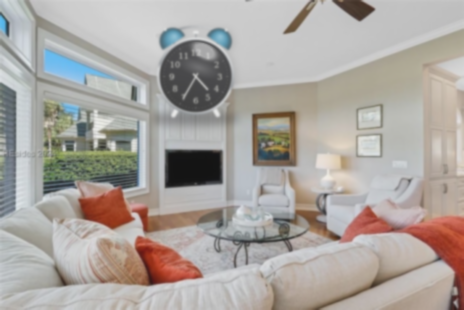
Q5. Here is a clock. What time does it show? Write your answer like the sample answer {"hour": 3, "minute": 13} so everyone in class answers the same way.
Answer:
{"hour": 4, "minute": 35}
